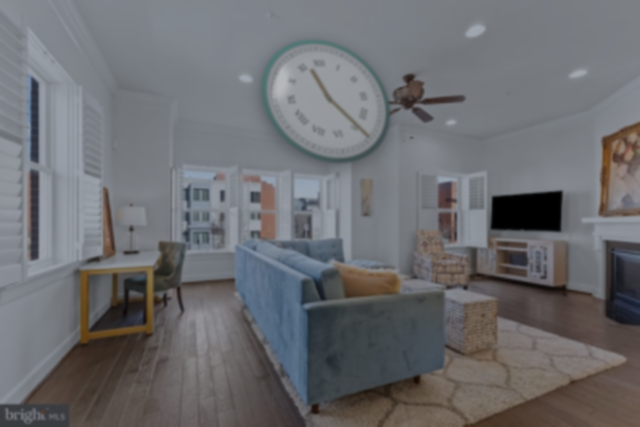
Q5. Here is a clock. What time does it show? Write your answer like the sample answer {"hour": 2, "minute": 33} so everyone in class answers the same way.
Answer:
{"hour": 11, "minute": 24}
